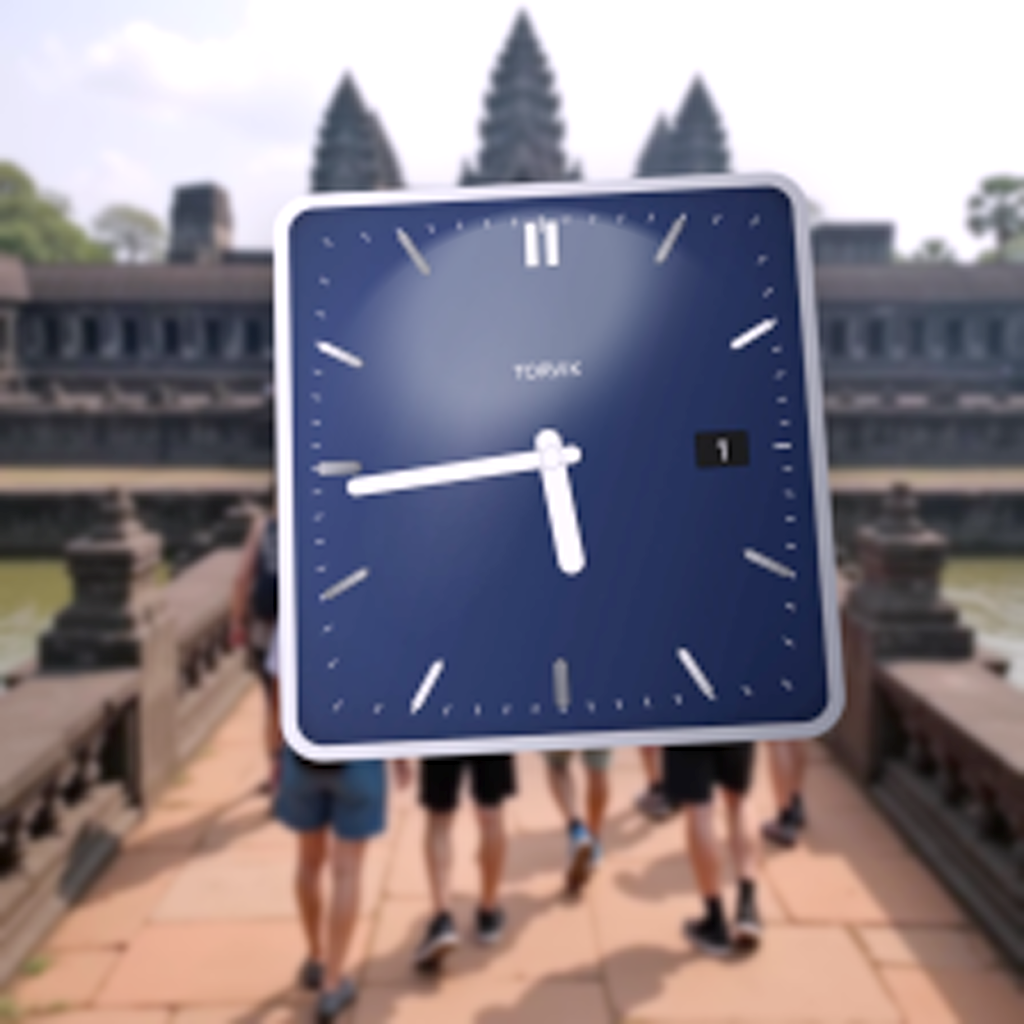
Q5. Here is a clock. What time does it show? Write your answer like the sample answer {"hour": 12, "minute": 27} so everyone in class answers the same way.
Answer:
{"hour": 5, "minute": 44}
